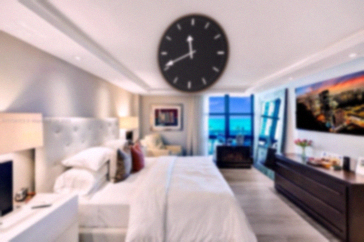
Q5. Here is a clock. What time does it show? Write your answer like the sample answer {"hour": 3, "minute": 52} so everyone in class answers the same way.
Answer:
{"hour": 11, "minute": 41}
